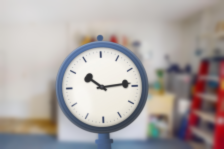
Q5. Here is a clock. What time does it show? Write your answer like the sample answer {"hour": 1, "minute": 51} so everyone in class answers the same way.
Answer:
{"hour": 10, "minute": 14}
